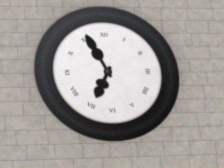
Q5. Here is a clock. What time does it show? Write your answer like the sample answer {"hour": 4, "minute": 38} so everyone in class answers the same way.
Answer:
{"hour": 6, "minute": 56}
